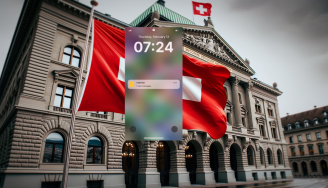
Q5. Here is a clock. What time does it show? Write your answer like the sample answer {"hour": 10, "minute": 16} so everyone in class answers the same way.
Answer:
{"hour": 7, "minute": 24}
